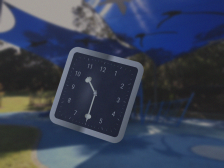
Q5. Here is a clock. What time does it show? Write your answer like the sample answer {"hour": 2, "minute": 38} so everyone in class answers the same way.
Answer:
{"hour": 10, "minute": 30}
